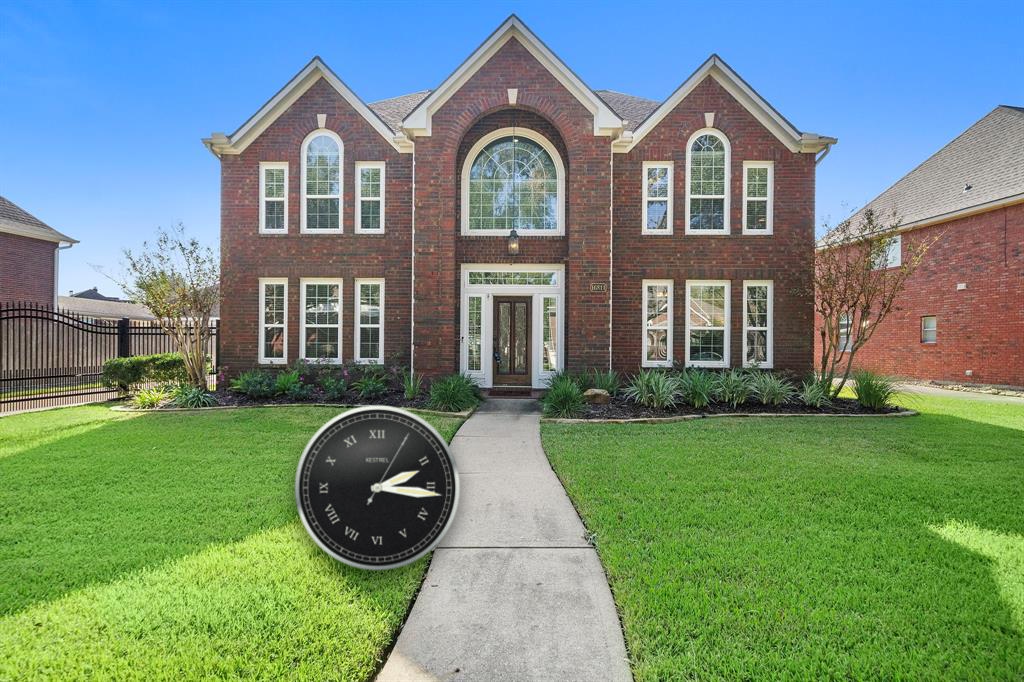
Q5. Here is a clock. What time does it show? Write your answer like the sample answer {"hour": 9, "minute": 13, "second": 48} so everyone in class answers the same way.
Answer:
{"hour": 2, "minute": 16, "second": 5}
